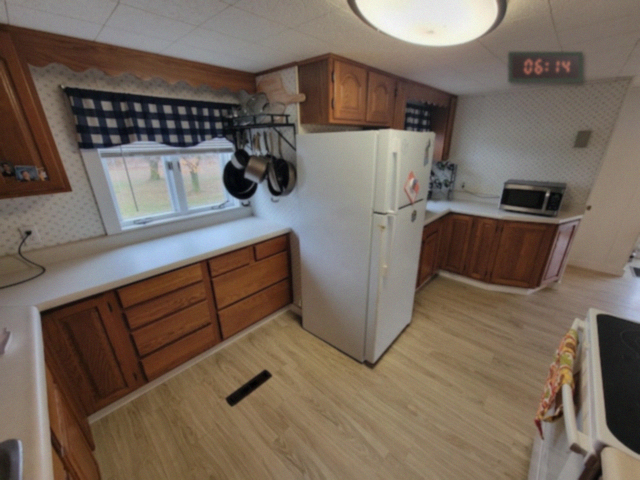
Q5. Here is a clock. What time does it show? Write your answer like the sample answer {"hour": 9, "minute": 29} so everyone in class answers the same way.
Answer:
{"hour": 6, "minute": 14}
